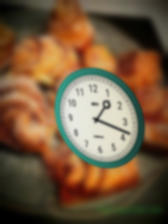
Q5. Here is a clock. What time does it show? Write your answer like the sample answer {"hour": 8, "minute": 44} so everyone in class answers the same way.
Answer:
{"hour": 1, "minute": 18}
